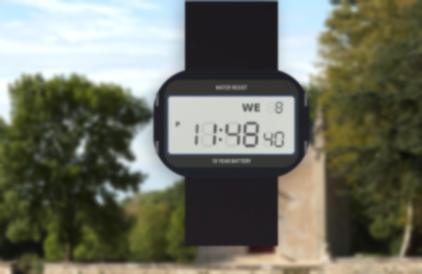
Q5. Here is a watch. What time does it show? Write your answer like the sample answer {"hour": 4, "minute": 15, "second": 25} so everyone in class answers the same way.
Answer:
{"hour": 11, "minute": 48, "second": 40}
